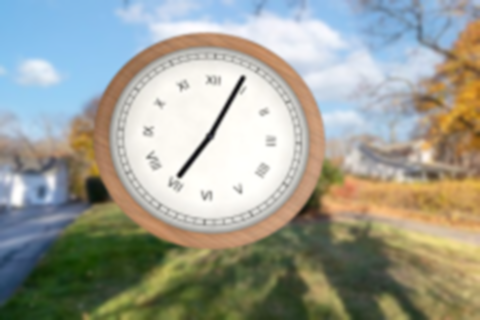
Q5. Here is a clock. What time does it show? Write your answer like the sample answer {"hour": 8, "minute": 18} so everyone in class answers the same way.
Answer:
{"hour": 7, "minute": 4}
